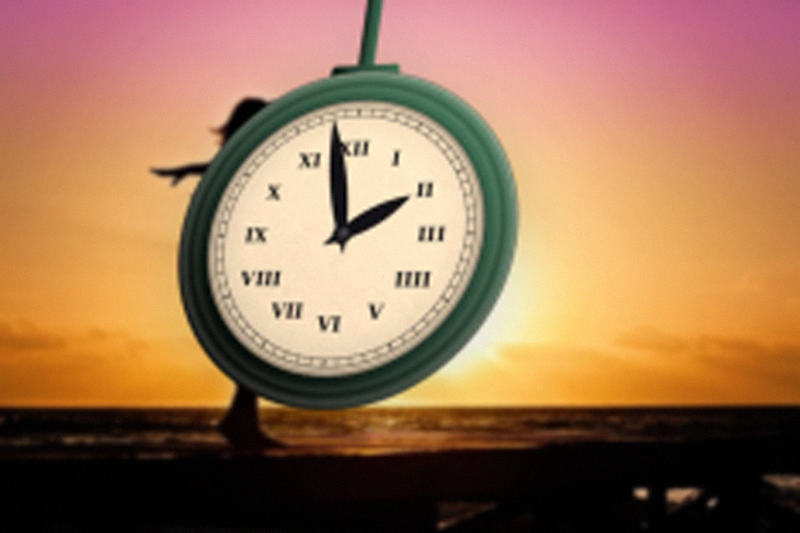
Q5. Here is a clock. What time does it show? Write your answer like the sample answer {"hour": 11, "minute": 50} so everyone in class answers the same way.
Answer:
{"hour": 1, "minute": 58}
